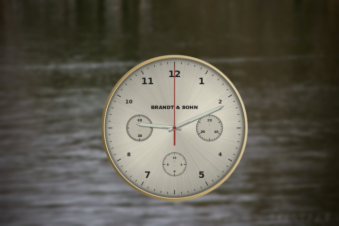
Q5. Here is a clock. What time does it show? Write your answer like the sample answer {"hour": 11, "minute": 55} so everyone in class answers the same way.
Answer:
{"hour": 9, "minute": 11}
